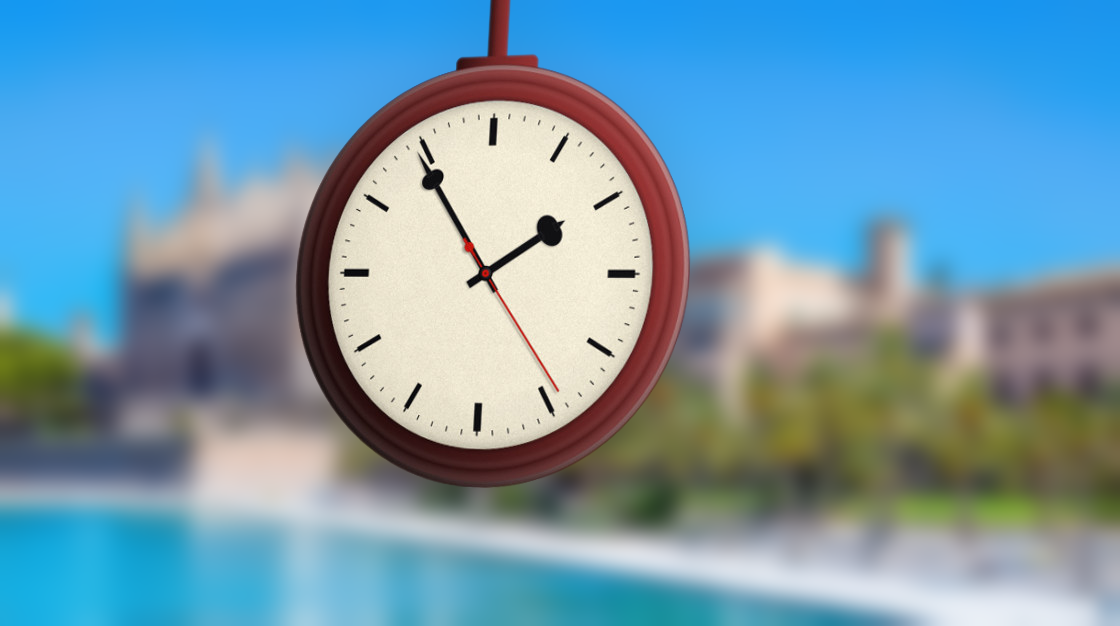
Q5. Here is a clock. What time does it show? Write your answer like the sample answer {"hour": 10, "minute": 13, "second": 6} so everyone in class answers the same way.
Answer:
{"hour": 1, "minute": 54, "second": 24}
